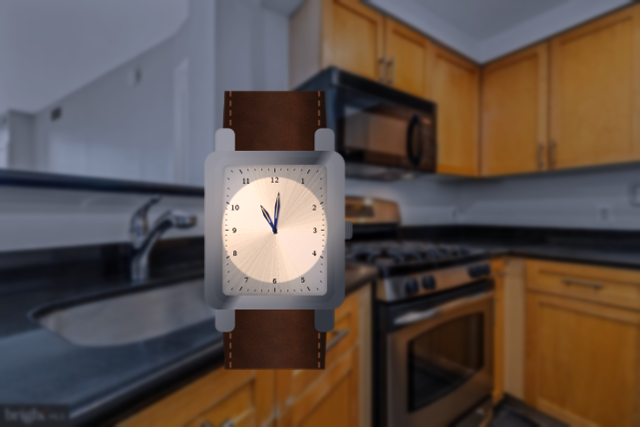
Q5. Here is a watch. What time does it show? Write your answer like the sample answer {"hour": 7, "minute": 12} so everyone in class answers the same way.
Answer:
{"hour": 11, "minute": 1}
